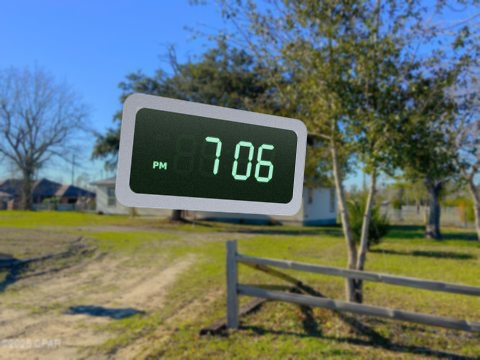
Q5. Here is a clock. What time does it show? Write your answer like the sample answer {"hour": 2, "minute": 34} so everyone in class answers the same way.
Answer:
{"hour": 7, "minute": 6}
